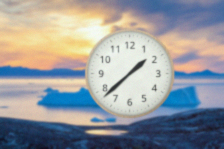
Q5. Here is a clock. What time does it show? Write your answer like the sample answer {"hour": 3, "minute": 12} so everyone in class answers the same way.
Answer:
{"hour": 1, "minute": 38}
